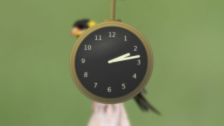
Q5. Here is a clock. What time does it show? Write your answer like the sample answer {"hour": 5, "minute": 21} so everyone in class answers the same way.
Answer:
{"hour": 2, "minute": 13}
